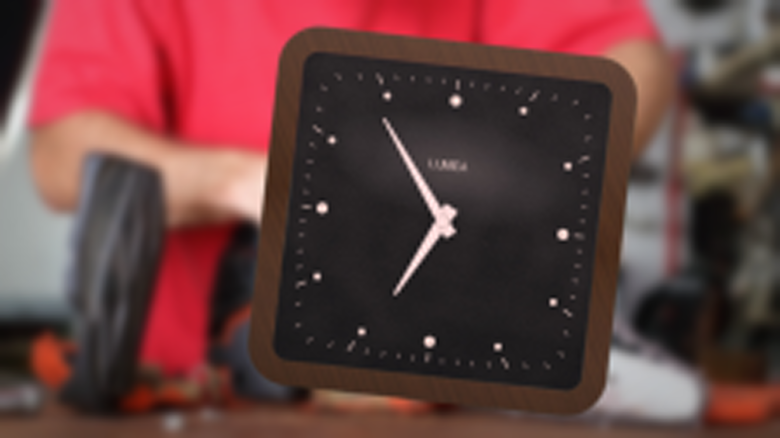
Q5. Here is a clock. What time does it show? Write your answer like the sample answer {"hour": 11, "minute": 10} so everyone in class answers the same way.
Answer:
{"hour": 6, "minute": 54}
